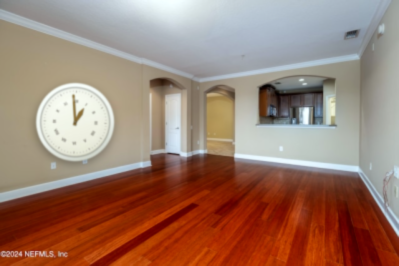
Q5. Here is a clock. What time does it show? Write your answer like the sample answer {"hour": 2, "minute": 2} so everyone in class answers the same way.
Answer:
{"hour": 12, "minute": 59}
